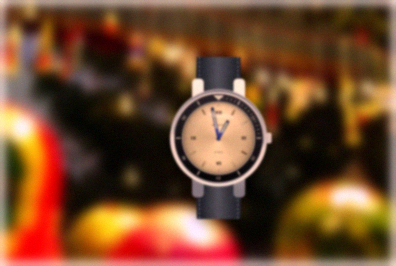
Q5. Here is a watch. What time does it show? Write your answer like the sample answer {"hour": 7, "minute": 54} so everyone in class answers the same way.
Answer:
{"hour": 12, "minute": 58}
